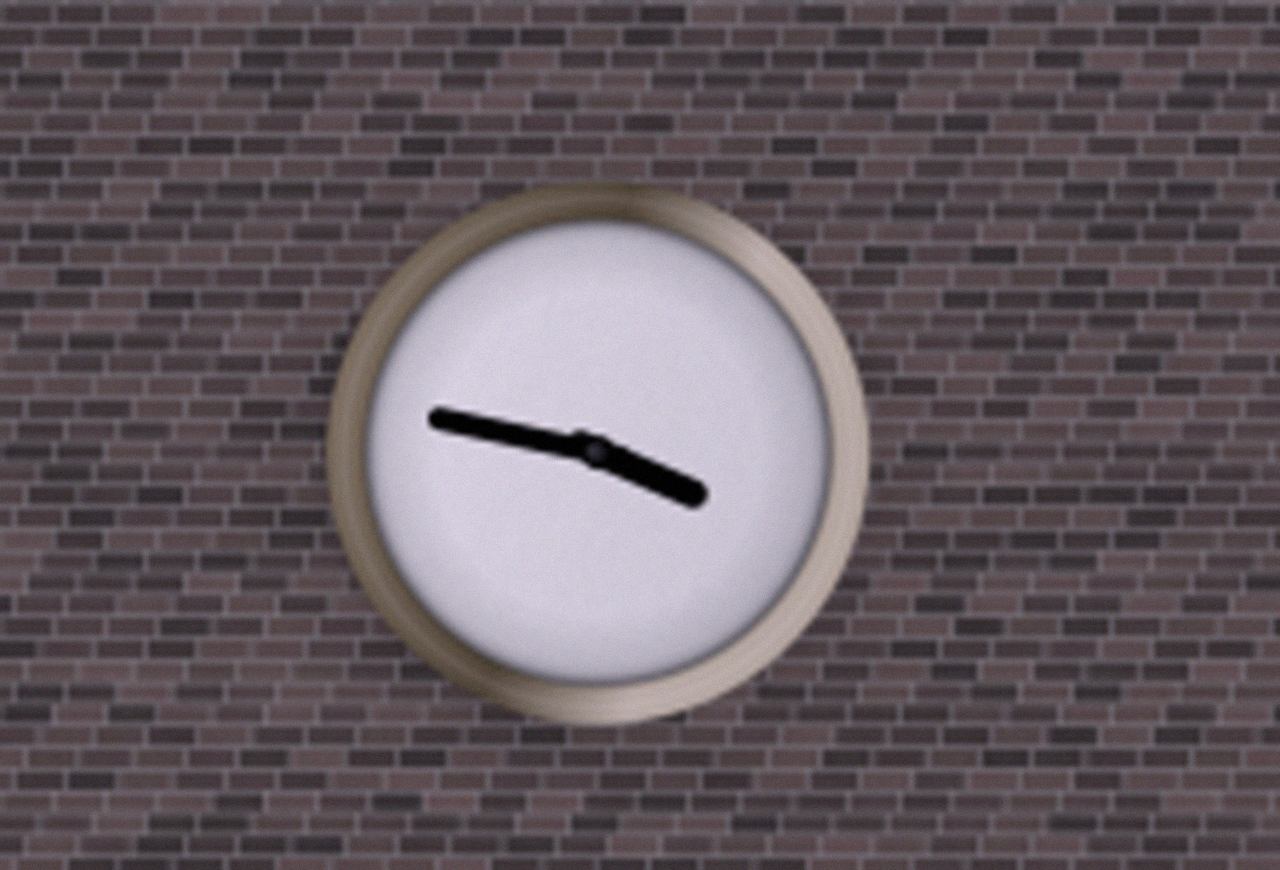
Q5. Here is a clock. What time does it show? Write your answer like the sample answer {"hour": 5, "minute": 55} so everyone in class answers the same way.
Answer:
{"hour": 3, "minute": 47}
